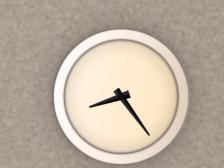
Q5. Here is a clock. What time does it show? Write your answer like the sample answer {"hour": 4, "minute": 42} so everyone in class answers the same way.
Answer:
{"hour": 8, "minute": 24}
